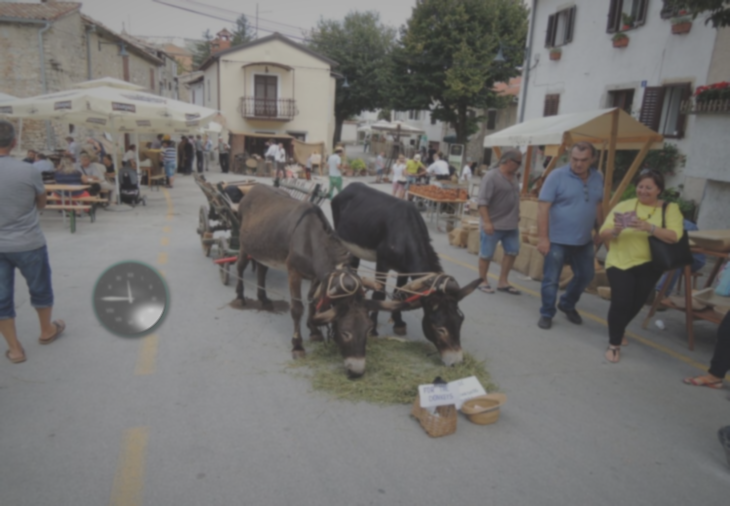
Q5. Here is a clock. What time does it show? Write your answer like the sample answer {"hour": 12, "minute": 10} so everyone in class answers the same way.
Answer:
{"hour": 11, "minute": 45}
